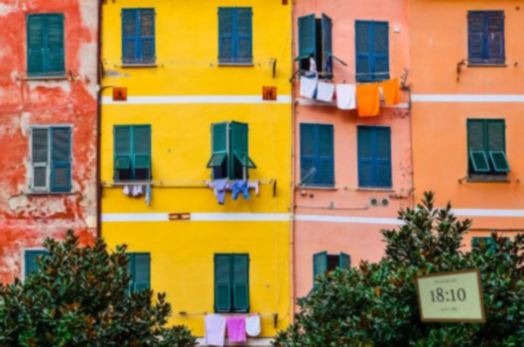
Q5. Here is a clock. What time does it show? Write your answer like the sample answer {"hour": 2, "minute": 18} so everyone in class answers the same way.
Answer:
{"hour": 18, "minute": 10}
